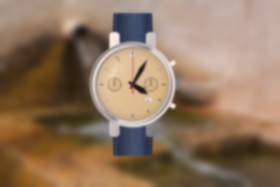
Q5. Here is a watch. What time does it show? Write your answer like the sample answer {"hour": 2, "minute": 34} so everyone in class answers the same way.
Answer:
{"hour": 4, "minute": 5}
